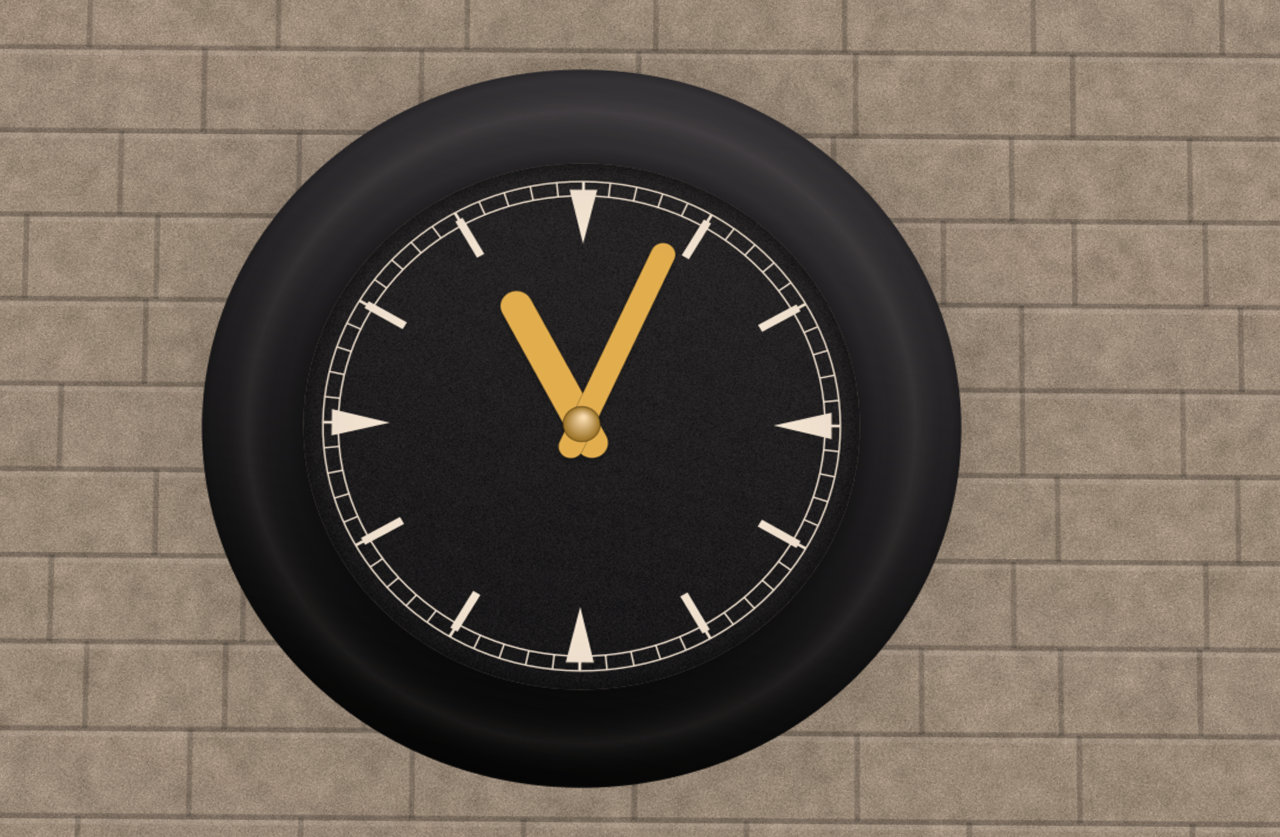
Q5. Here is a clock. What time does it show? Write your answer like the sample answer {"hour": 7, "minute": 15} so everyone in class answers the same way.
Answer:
{"hour": 11, "minute": 4}
